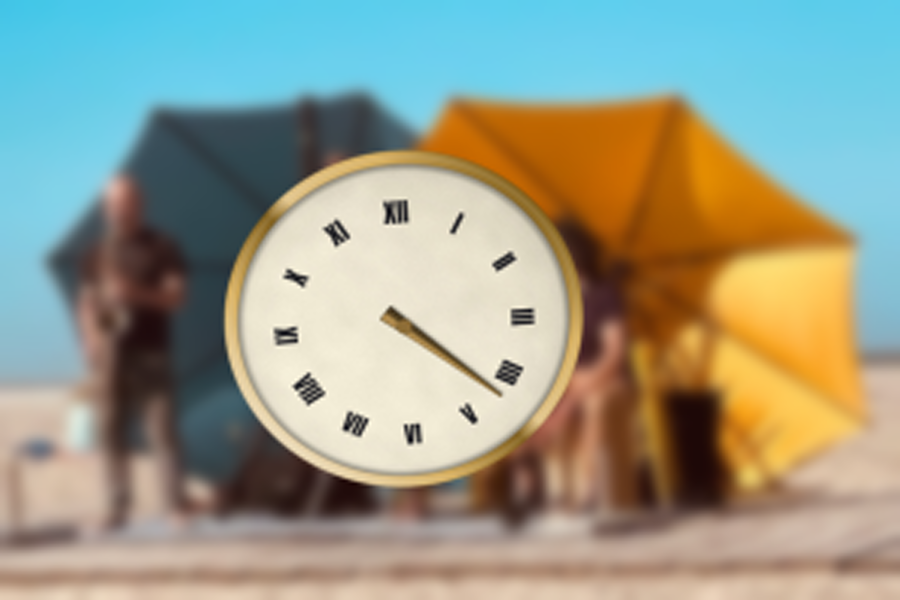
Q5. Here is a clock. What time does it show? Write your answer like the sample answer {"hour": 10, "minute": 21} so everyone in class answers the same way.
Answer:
{"hour": 4, "minute": 22}
